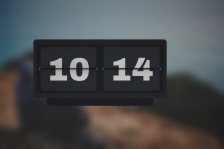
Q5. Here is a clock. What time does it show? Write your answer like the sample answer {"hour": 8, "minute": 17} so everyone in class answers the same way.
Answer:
{"hour": 10, "minute": 14}
